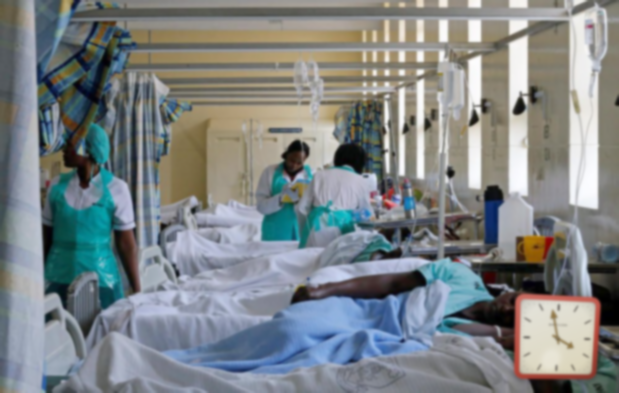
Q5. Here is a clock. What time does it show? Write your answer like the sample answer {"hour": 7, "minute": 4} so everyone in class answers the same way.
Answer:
{"hour": 3, "minute": 58}
